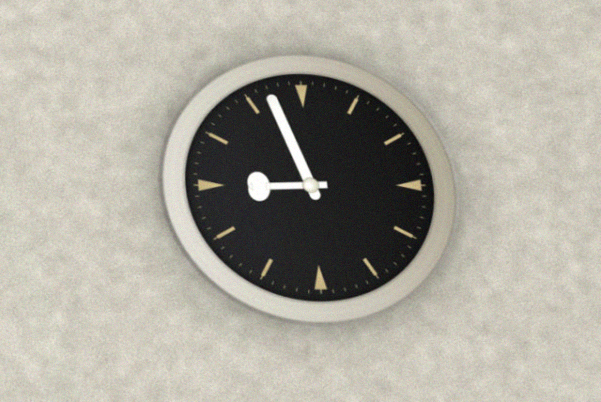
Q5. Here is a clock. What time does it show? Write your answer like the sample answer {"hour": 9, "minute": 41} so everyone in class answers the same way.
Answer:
{"hour": 8, "minute": 57}
